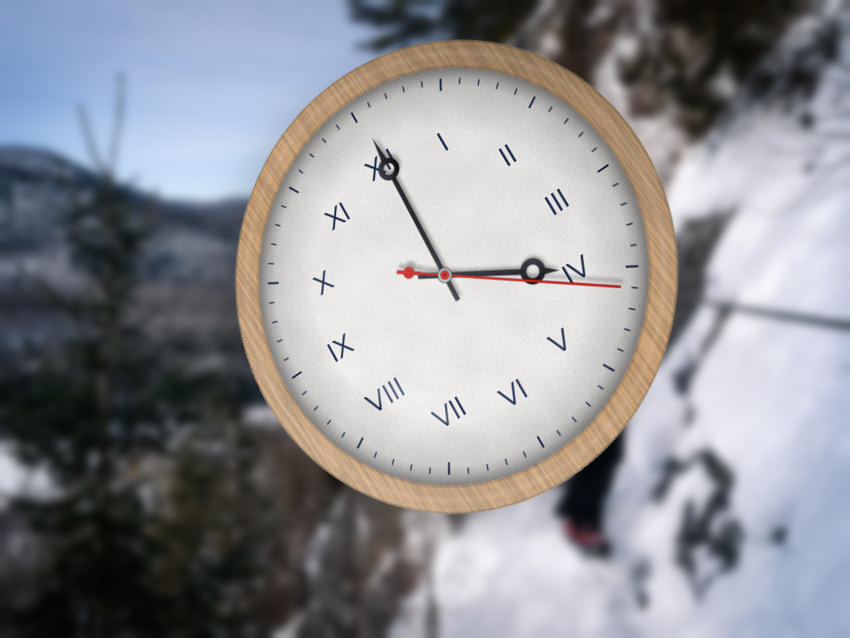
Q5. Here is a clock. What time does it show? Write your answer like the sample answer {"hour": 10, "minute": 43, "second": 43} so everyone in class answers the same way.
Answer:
{"hour": 4, "minute": 0, "second": 21}
